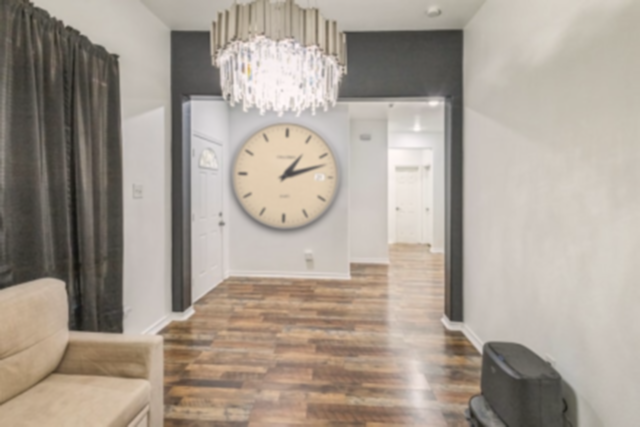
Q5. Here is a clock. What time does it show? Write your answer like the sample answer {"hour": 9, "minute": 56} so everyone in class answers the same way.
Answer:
{"hour": 1, "minute": 12}
